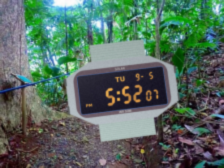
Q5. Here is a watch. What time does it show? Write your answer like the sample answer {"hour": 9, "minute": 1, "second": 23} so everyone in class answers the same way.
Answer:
{"hour": 5, "minute": 52, "second": 7}
